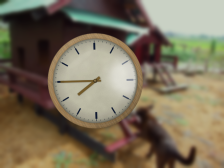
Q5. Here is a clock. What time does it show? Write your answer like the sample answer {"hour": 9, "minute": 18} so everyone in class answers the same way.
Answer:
{"hour": 7, "minute": 45}
